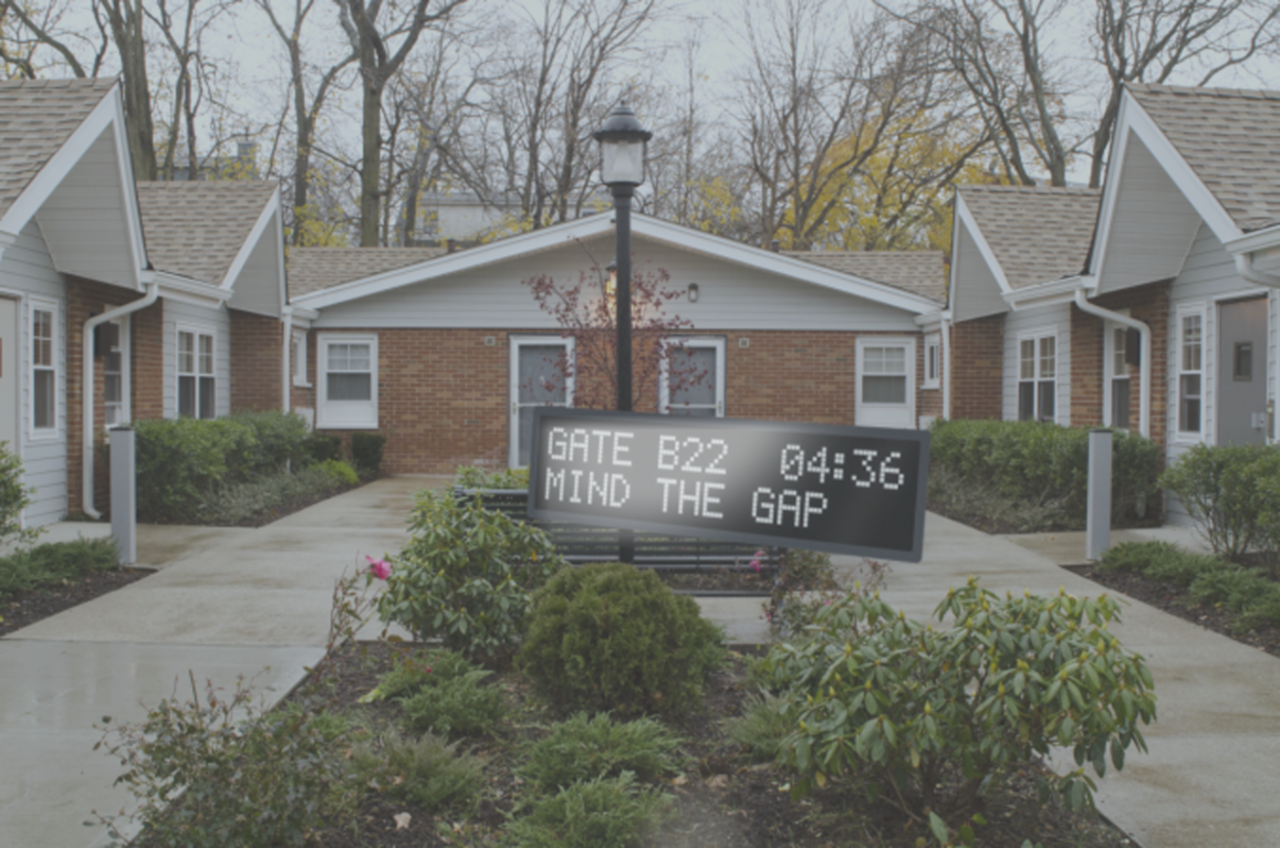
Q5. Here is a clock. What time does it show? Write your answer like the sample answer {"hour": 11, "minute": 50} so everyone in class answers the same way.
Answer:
{"hour": 4, "minute": 36}
